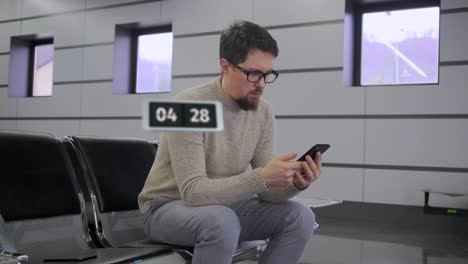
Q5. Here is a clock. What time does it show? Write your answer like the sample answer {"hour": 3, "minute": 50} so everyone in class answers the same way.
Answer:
{"hour": 4, "minute": 28}
